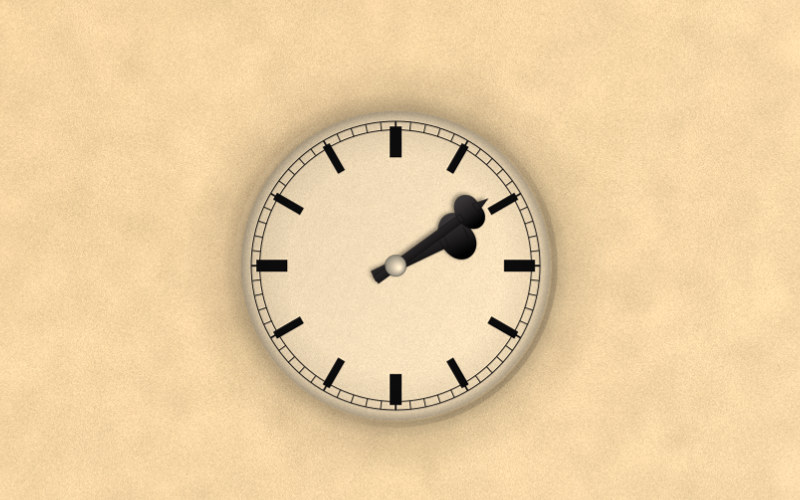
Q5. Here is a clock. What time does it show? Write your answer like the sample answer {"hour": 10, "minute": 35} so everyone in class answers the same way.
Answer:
{"hour": 2, "minute": 9}
